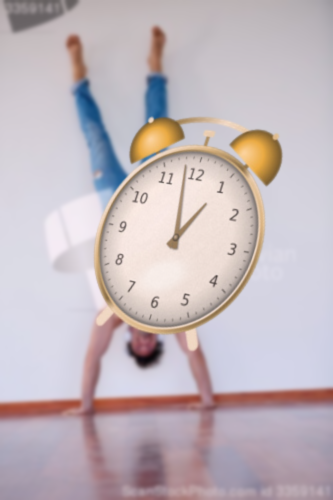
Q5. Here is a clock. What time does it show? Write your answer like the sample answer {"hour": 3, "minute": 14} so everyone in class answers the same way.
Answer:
{"hour": 12, "minute": 58}
